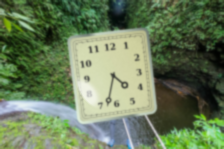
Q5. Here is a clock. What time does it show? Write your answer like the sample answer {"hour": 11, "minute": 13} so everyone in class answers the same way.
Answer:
{"hour": 4, "minute": 33}
